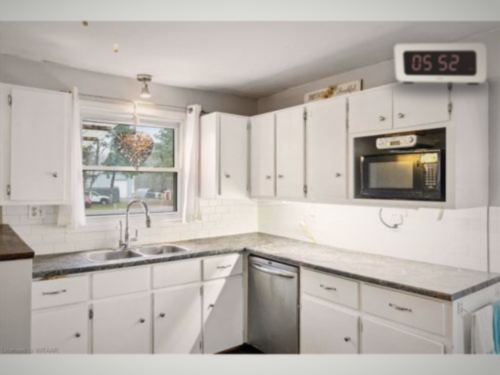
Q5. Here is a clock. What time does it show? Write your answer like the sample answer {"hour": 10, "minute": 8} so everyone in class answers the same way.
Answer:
{"hour": 5, "minute": 52}
